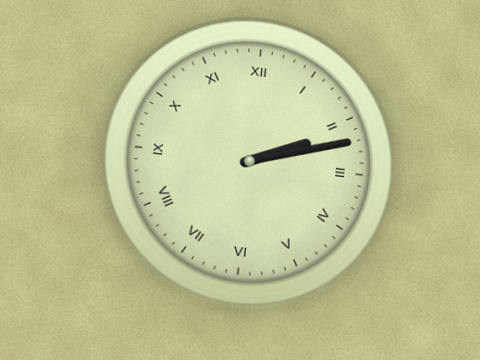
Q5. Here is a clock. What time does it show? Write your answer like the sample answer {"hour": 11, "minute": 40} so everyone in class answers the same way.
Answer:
{"hour": 2, "minute": 12}
